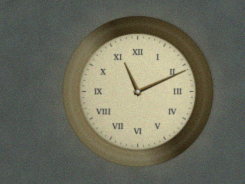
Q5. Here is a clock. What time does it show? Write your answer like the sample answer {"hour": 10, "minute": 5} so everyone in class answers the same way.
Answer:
{"hour": 11, "minute": 11}
